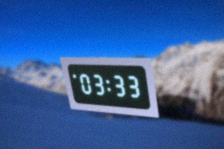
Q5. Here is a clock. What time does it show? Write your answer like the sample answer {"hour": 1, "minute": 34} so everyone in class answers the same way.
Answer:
{"hour": 3, "minute": 33}
